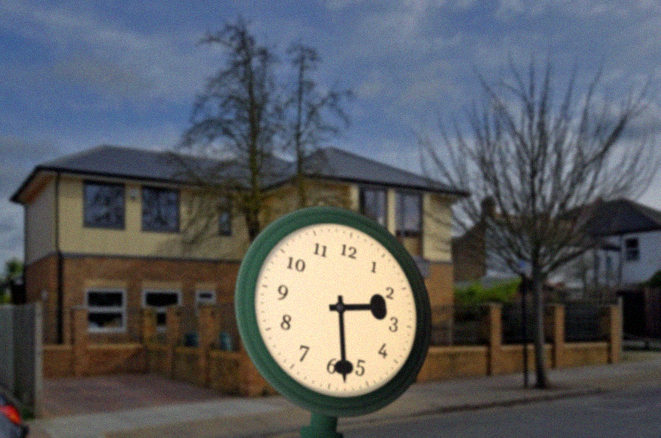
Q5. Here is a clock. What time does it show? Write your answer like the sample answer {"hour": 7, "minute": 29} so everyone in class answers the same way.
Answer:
{"hour": 2, "minute": 28}
